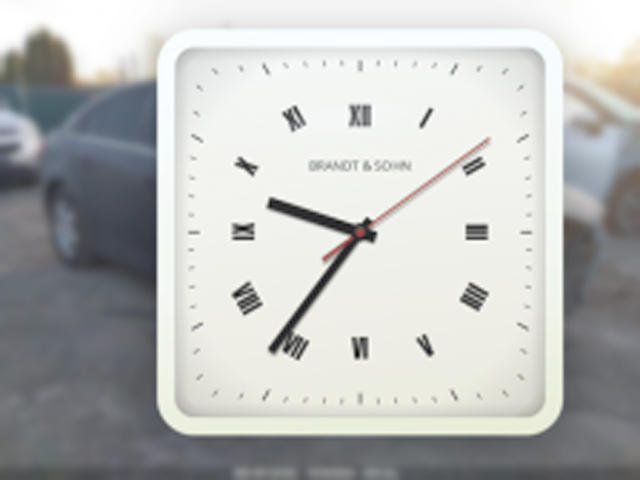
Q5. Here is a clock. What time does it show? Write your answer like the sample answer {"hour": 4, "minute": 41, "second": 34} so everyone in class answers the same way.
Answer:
{"hour": 9, "minute": 36, "second": 9}
